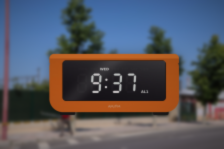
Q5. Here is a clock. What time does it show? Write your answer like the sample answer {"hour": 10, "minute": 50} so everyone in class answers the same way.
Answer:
{"hour": 9, "minute": 37}
